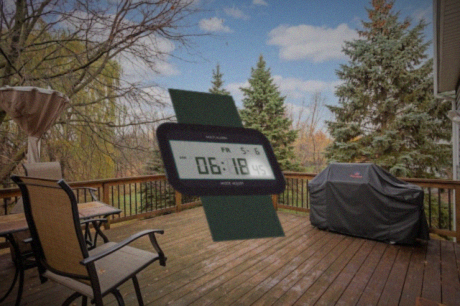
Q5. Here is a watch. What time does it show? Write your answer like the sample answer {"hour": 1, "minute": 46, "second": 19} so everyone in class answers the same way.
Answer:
{"hour": 6, "minute": 18, "second": 45}
